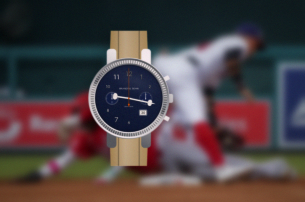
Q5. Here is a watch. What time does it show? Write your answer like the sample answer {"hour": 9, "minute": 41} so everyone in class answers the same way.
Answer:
{"hour": 9, "minute": 17}
